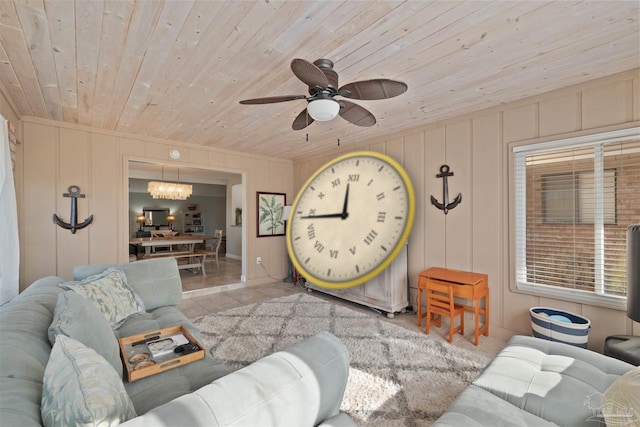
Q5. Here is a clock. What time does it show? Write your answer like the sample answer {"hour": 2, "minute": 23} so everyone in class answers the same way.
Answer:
{"hour": 11, "minute": 44}
